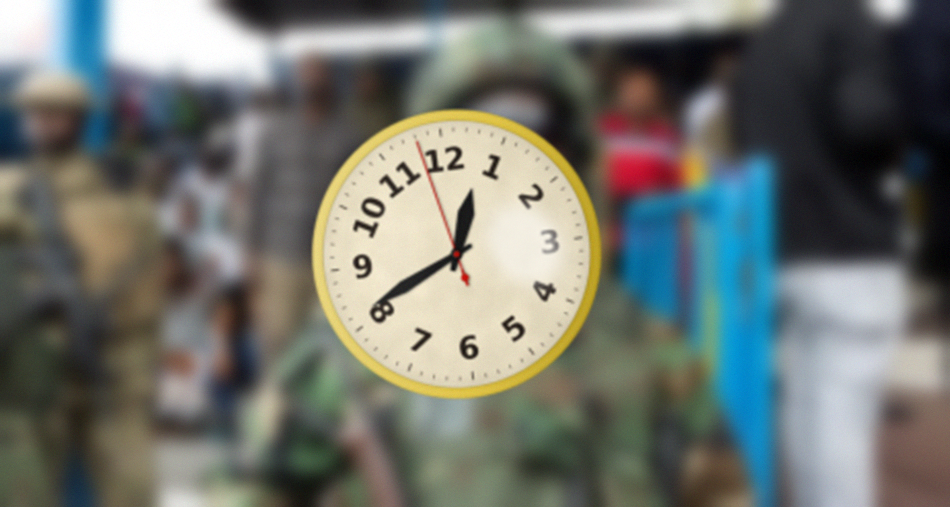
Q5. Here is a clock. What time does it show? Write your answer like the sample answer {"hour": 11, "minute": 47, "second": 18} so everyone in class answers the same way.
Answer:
{"hour": 12, "minute": 40, "second": 58}
